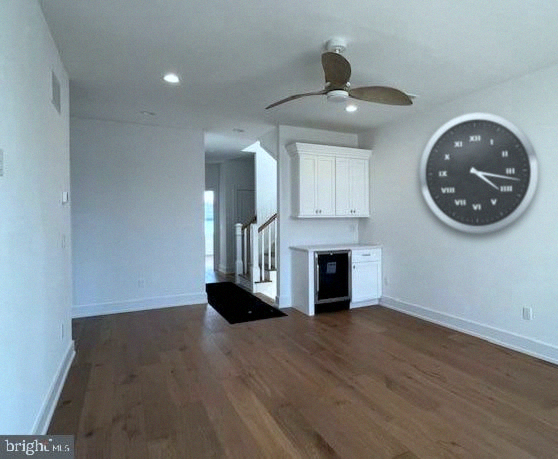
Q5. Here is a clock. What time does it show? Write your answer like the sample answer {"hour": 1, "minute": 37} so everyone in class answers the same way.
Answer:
{"hour": 4, "minute": 17}
